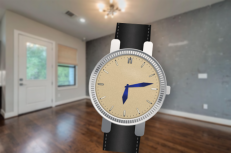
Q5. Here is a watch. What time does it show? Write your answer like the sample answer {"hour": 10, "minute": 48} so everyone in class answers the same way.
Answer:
{"hour": 6, "minute": 13}
